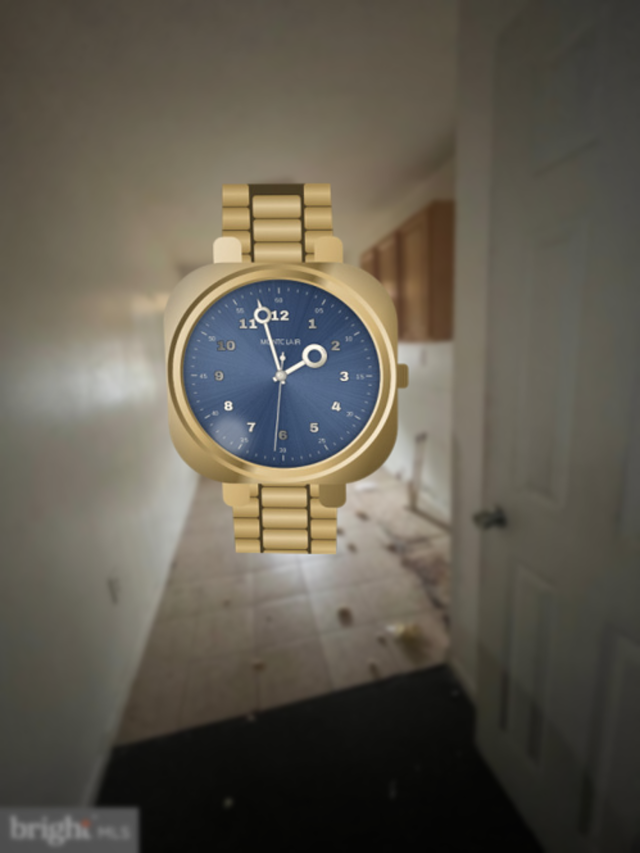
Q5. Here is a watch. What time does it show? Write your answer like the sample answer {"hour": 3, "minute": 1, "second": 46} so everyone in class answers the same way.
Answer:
{"hour": 1, "minute": 57, "second": 31}
